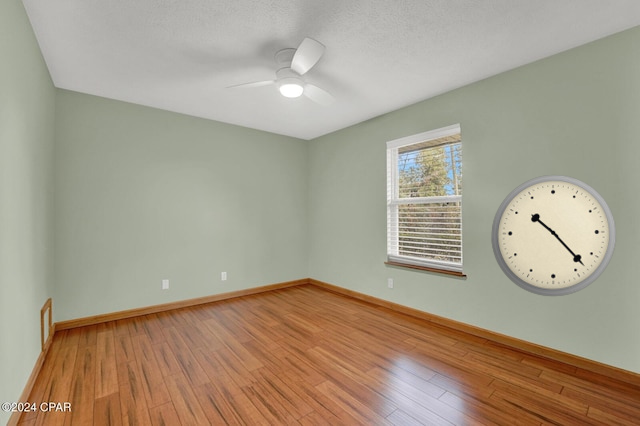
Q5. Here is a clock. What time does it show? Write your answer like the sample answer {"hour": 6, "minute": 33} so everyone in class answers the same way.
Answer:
{"hour": 10, "minute": 23}
